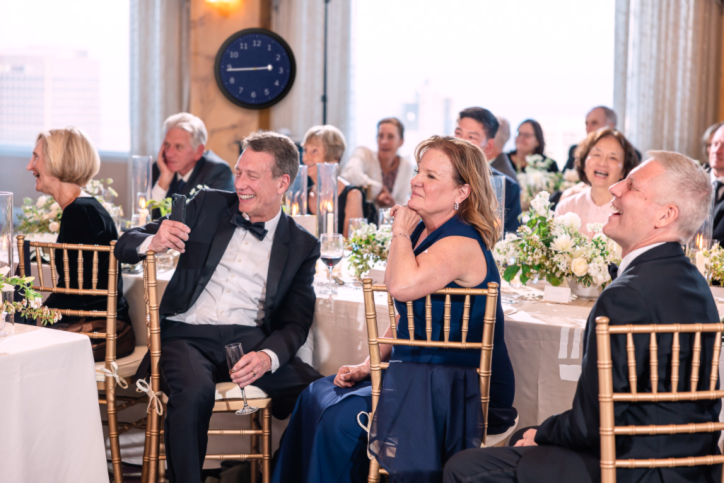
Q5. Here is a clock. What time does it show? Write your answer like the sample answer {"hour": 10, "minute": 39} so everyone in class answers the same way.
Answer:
{"hour": 2, "minute": 44}
